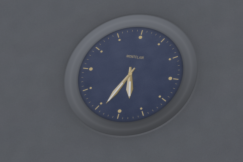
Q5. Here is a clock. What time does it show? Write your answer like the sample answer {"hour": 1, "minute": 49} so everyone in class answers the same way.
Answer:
{"hour": 5, "minute": 34}
